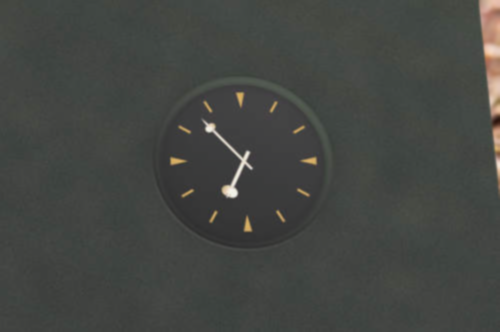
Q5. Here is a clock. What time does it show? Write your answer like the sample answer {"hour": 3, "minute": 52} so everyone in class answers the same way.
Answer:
{"hour": 6, "minute": 53}
